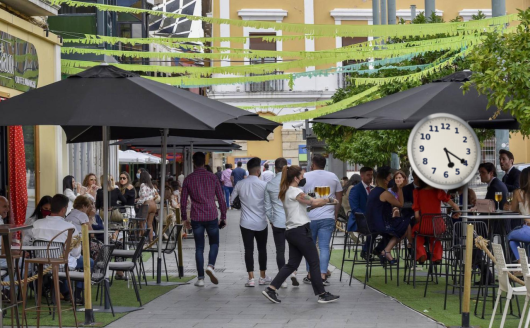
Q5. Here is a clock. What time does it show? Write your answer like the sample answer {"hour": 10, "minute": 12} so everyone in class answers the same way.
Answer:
{"hour": 5, "minute": 20}
